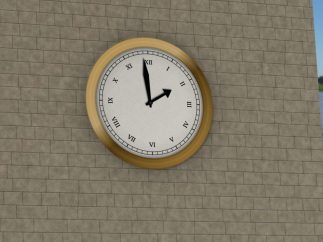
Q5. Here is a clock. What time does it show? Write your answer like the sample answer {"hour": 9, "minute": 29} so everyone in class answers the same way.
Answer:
{"hour": 1, "minute": 59}
